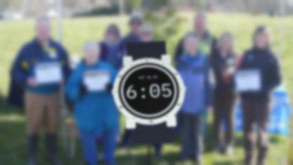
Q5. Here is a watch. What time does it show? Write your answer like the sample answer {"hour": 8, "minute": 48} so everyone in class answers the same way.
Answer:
{"hour": 6, "minute": 5}
